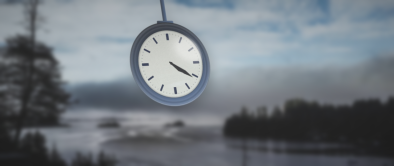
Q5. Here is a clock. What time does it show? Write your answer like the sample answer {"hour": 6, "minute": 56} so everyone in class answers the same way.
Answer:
{"hour": 4, "minute": 21}
